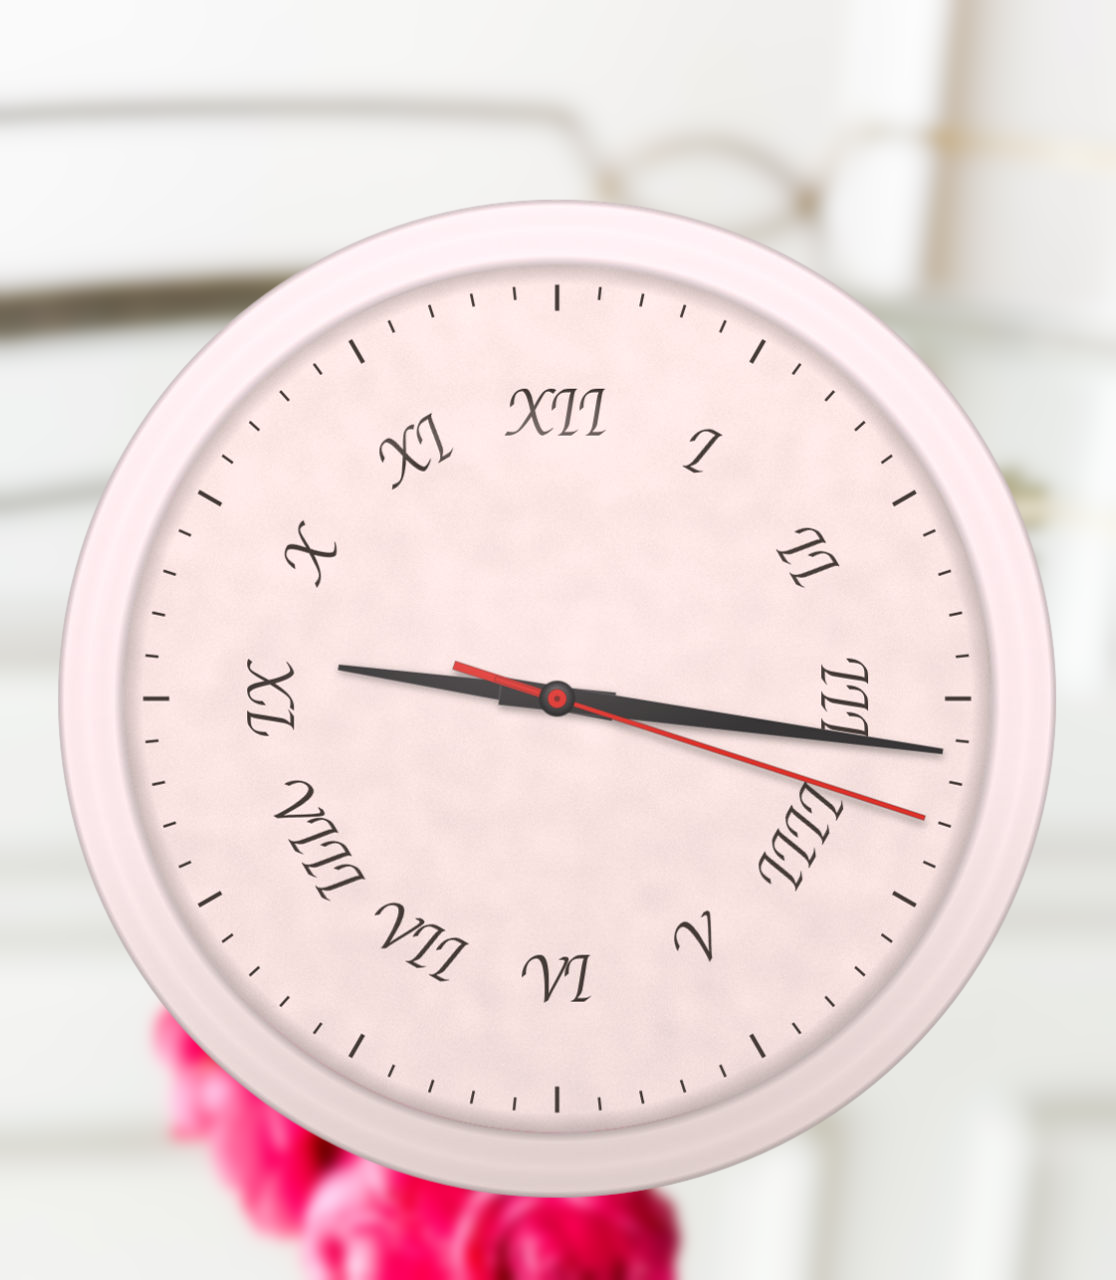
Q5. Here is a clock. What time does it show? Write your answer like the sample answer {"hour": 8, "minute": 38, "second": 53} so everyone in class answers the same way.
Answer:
{"hour": 9, "minute": 16, "second": 18}
